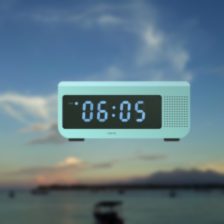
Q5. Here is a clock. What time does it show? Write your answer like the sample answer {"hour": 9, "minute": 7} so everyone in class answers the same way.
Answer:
{"hour": 6, "minute": 5}
